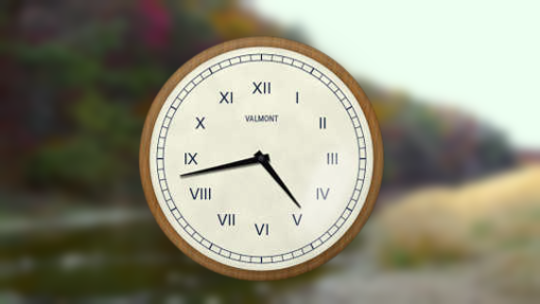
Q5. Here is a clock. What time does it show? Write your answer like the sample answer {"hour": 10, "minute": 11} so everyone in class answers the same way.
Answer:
{"hour": 4, "minute": 43}
